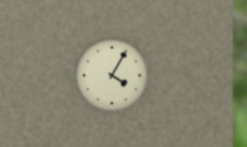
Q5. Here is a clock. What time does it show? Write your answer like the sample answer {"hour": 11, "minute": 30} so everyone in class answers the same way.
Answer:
{"hour": 4, "minute": 5}
